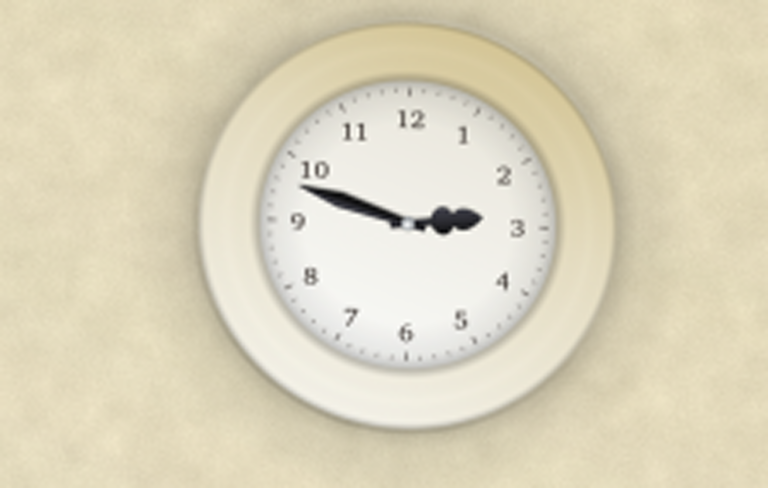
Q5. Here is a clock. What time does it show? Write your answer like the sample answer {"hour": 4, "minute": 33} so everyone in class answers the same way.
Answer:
{"hour": 2, "minute": 48}
